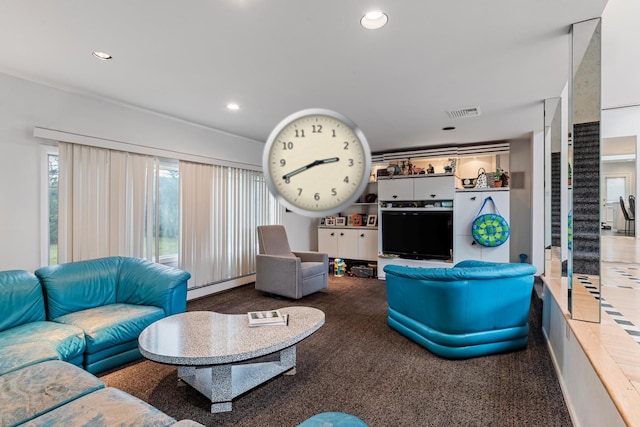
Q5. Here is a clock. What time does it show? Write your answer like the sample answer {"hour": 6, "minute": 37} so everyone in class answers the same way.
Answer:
{"hour": 2, "minute": 41}
